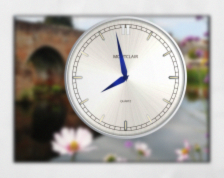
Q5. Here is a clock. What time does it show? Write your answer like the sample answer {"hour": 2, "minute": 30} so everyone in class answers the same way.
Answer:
{"hour": 7, "minute": 58}
